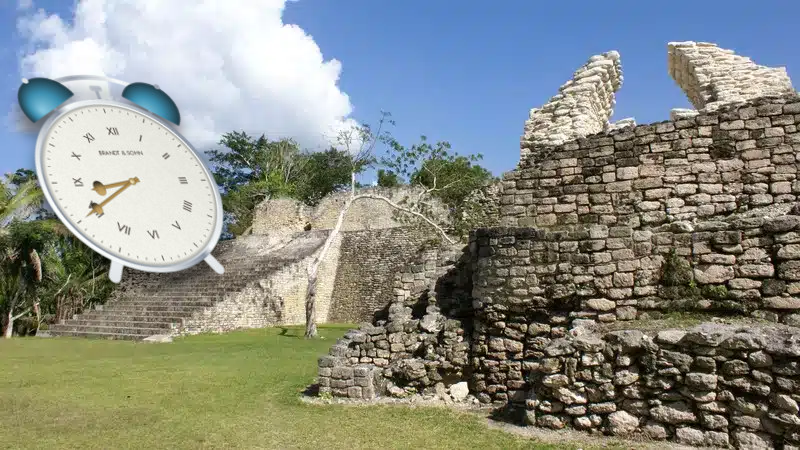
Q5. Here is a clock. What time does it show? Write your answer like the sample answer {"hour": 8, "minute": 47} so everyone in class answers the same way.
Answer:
{"hour": 8, "minute": 40}
